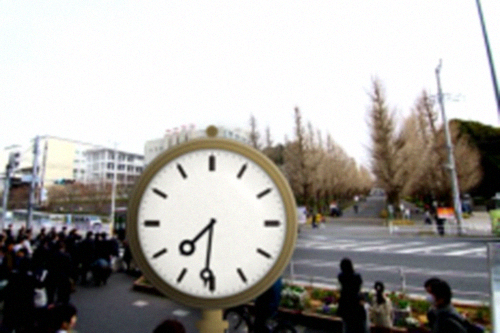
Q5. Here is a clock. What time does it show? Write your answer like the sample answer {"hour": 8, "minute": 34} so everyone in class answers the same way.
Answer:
{"hour": 7, "minute": 31}
